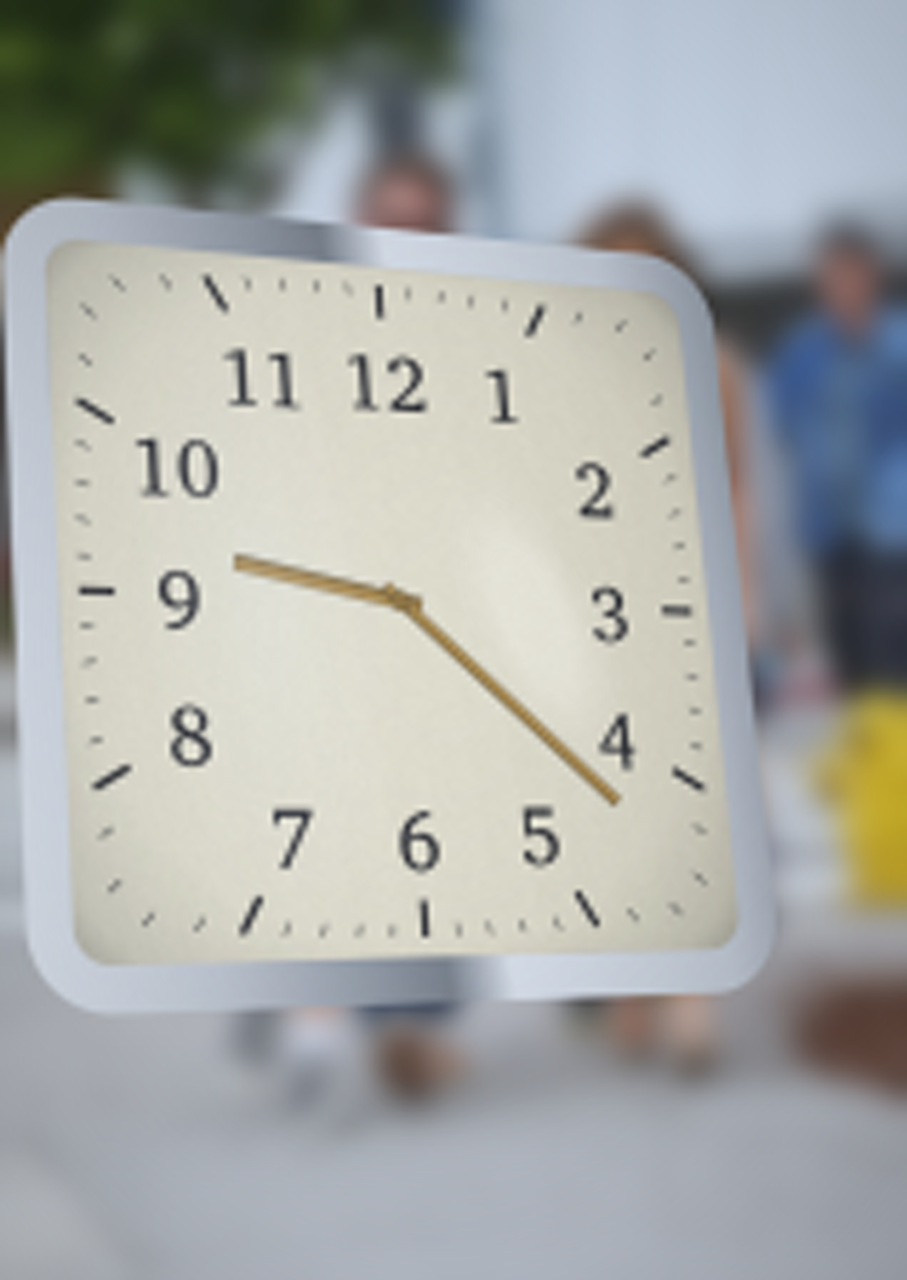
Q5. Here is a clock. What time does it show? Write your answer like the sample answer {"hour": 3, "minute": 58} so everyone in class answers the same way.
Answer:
{"hour": 9, "minute": 22}
